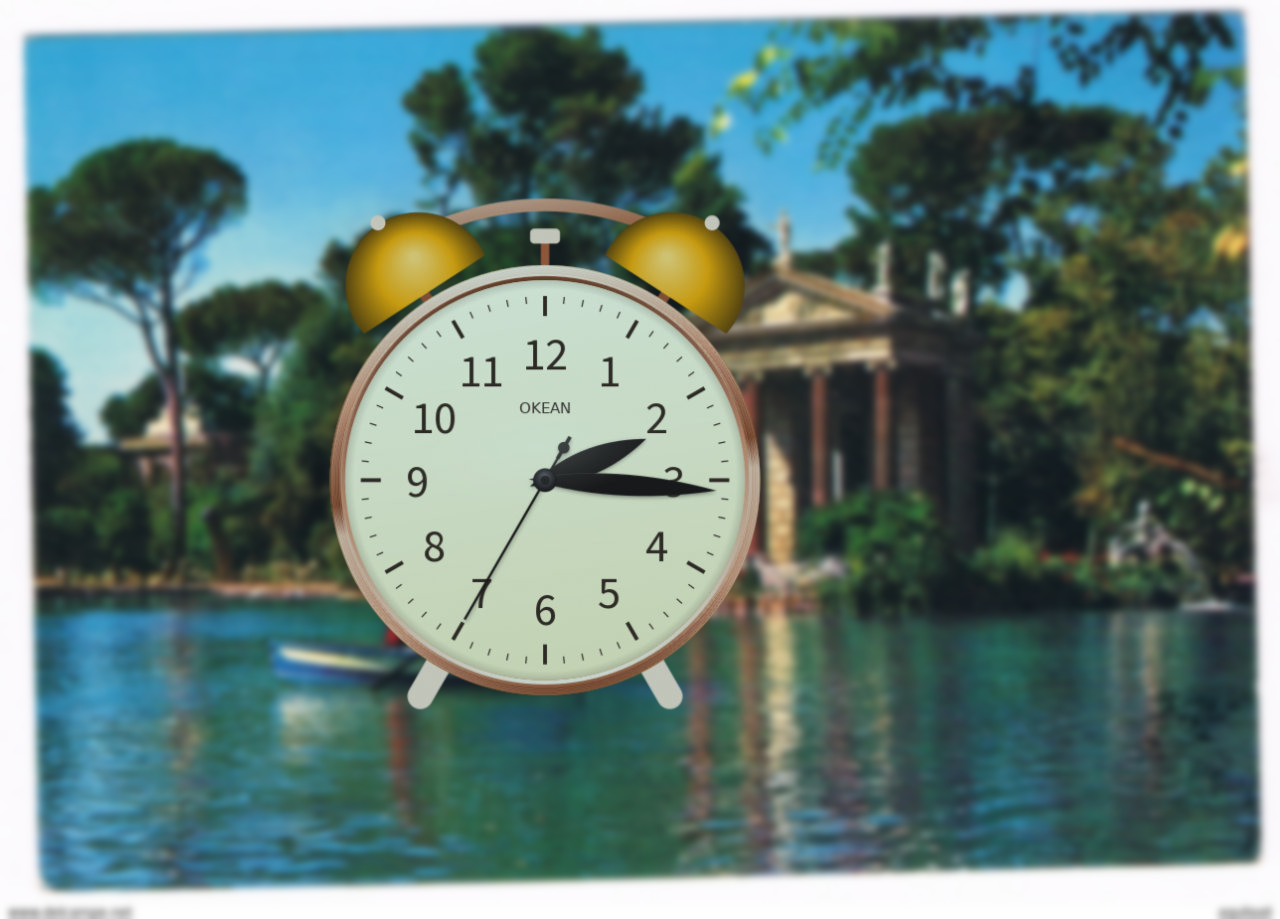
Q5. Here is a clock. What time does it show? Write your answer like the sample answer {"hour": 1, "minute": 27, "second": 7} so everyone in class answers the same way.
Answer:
{"hour": 2, "minute": 15, "second": 35}
